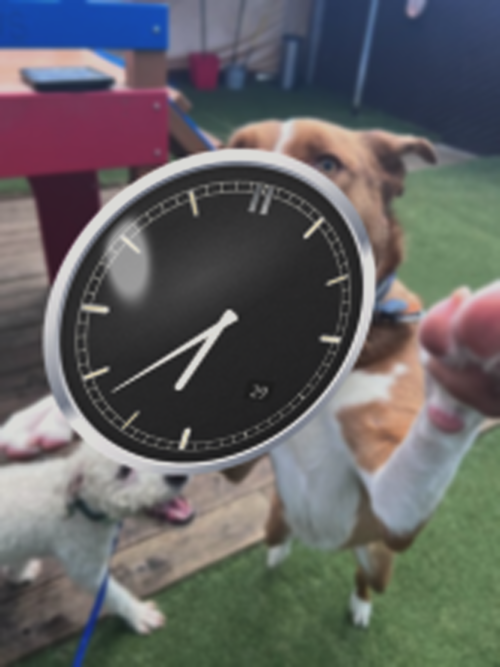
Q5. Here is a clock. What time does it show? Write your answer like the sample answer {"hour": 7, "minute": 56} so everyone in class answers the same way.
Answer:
{"hour": 6, "minute": 38}
